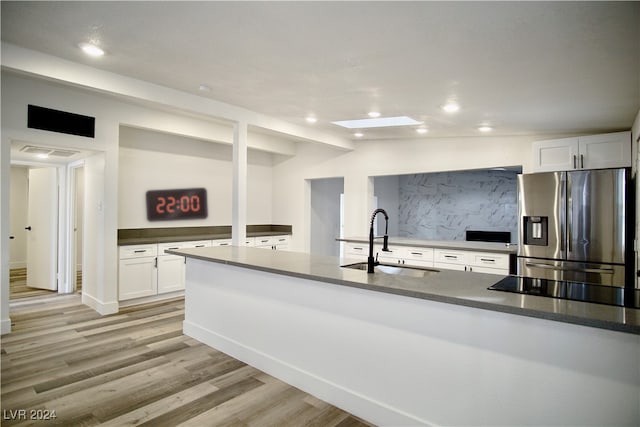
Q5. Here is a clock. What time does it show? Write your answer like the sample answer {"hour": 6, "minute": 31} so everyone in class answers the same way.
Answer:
{"hour": 22, "minute": 0}
